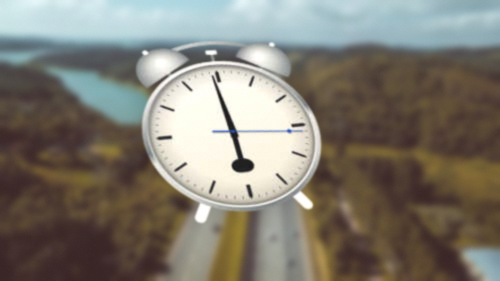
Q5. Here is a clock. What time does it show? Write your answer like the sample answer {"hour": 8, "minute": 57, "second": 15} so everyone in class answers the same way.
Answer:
{"hour": 5, "minute": 59, "second": 16}
